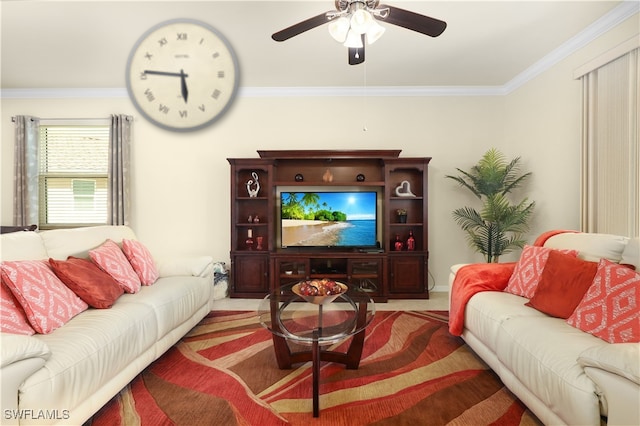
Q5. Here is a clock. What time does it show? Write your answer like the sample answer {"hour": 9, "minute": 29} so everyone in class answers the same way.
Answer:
{"hour": 5, "minute": 46}
